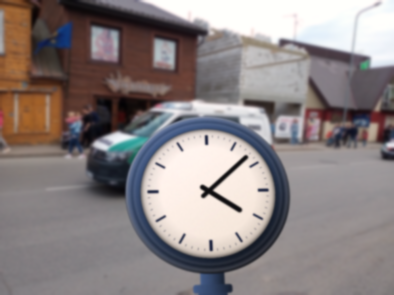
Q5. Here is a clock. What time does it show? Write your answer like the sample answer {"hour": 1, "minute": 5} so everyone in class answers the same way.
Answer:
{"hour": 4, "minute": 8}
